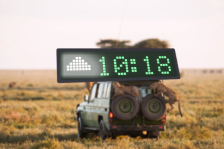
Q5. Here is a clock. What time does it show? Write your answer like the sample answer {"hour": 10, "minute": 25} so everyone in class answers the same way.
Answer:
{"hour": 10, "minute": 18}
